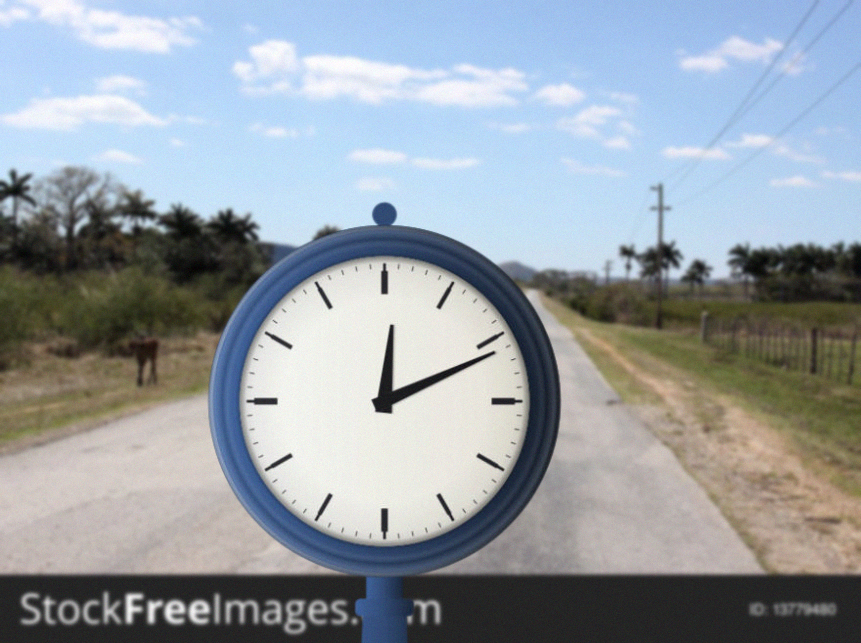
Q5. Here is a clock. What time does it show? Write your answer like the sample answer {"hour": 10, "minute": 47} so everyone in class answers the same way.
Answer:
{"hour": 12, "minute": 11}
